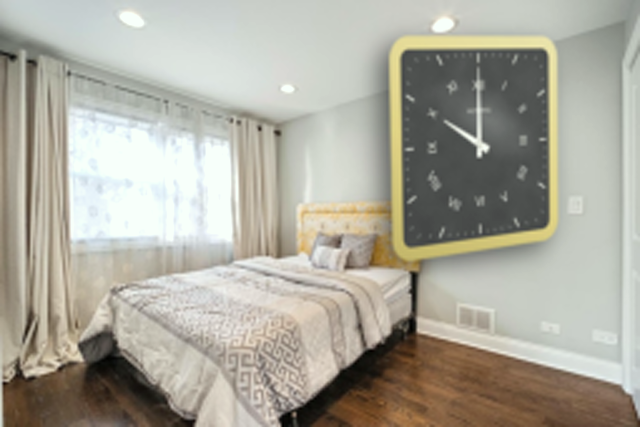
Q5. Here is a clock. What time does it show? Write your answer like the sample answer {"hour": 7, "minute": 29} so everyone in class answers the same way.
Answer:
{"hour": 10, "minute": 0}
